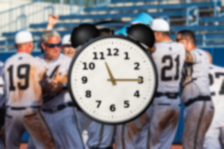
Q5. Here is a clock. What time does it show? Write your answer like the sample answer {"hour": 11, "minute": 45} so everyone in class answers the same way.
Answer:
{"hour": 11, "minute": 15}
